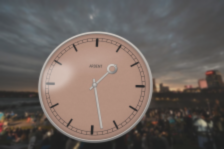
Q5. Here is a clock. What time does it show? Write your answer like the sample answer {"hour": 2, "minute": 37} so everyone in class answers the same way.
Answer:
{"hour": 1, "minute": 28}
